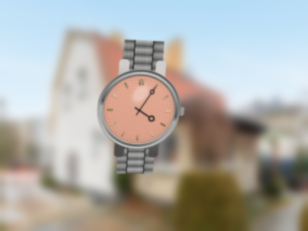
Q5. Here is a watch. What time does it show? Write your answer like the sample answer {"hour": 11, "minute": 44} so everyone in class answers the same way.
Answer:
{"hour": 4, "minute": 5}
